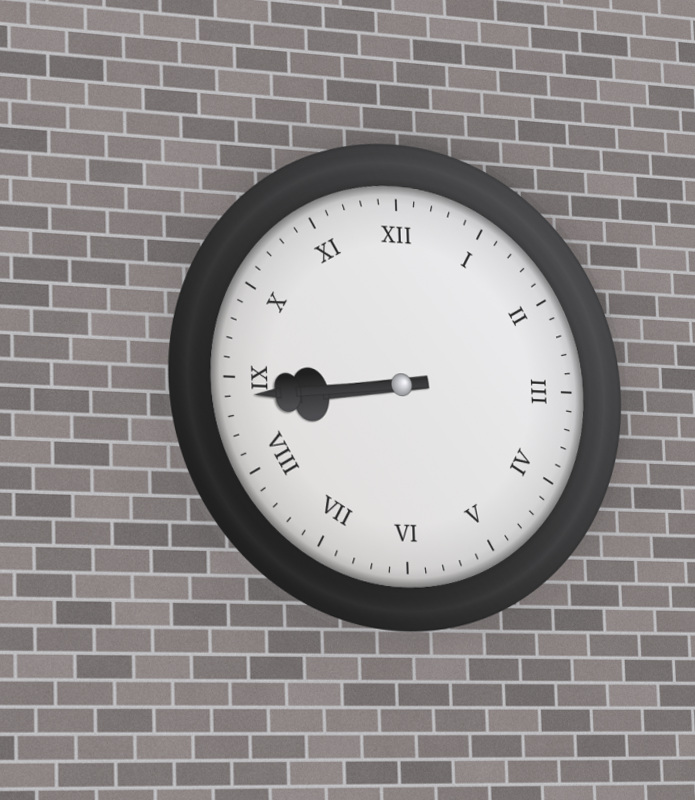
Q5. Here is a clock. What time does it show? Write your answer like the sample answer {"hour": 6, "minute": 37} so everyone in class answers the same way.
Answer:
{"hour": 8, "minute": 44}
